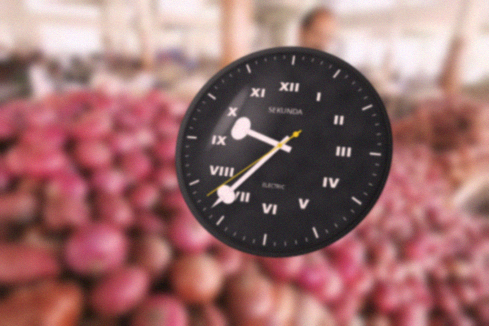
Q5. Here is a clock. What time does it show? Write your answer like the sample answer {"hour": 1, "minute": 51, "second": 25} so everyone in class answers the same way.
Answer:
{"hour": 9, "minute": 36, "second": 38}
